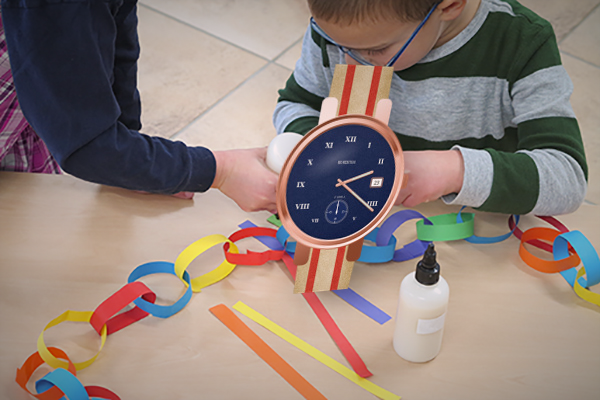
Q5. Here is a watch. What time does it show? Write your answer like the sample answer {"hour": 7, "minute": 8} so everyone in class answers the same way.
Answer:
{"hour": 2, "minute": 21}
